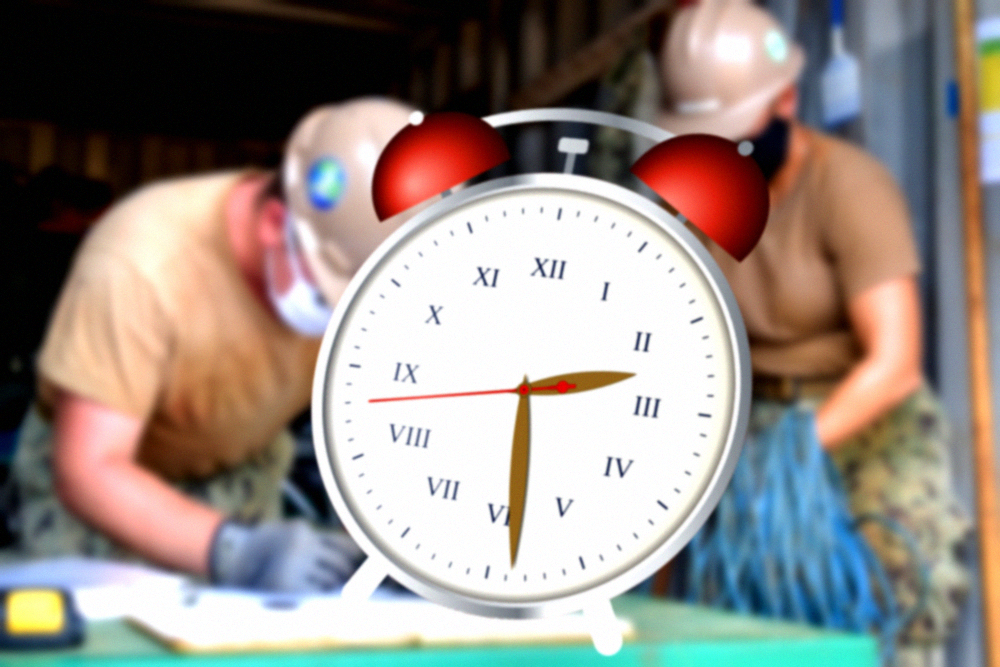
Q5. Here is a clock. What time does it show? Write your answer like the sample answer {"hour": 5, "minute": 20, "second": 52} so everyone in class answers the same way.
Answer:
{"hour": 2, "minute": 28, "second": 43}
